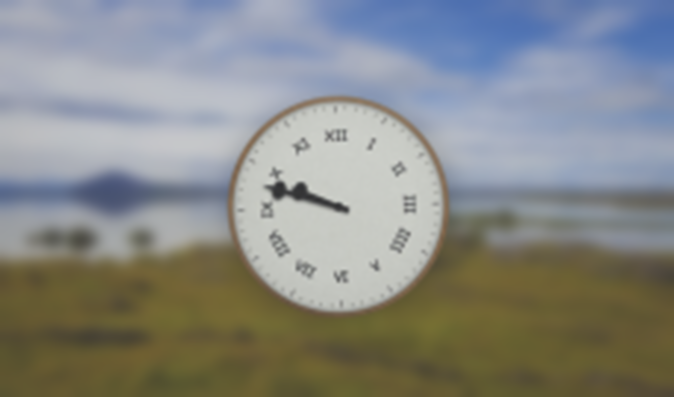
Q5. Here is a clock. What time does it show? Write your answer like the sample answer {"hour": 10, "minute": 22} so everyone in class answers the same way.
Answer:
{"hour": 9, "minute": 48}
